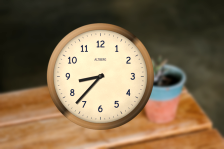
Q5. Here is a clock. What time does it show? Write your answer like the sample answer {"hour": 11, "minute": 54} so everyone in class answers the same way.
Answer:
{"hour": 8, "minute": 37}
